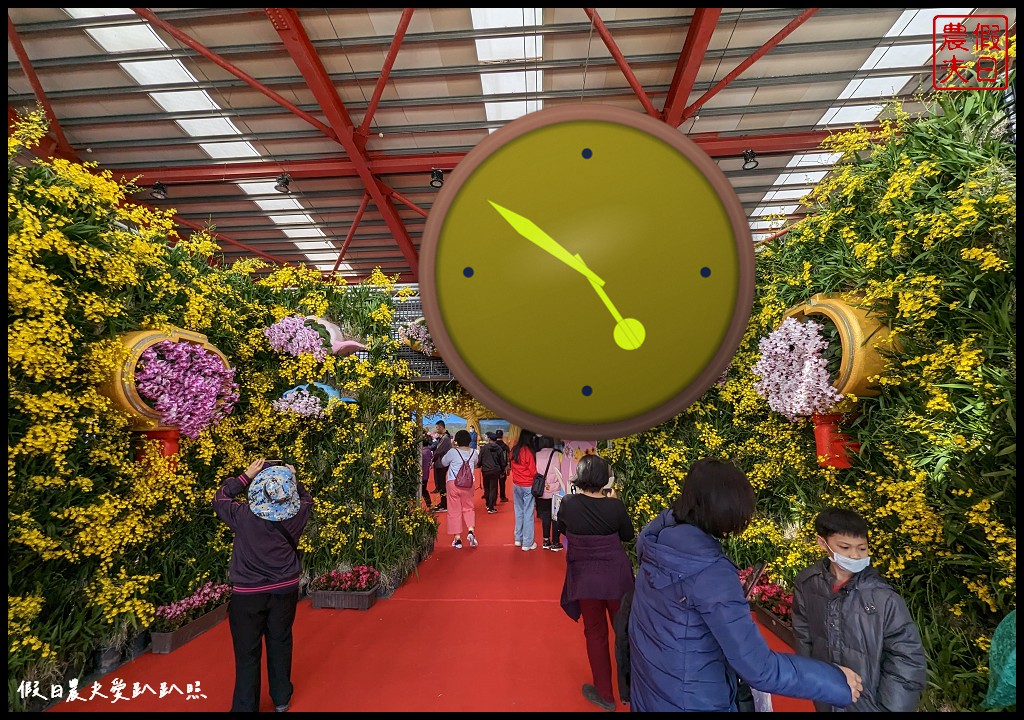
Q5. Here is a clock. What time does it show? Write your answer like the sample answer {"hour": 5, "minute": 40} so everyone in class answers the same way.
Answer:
{"hour": 4, "minute": 51}
